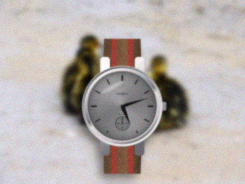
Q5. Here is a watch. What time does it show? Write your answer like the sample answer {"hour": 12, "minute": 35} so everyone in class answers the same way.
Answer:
{"hour": 5, "minute": 12}
